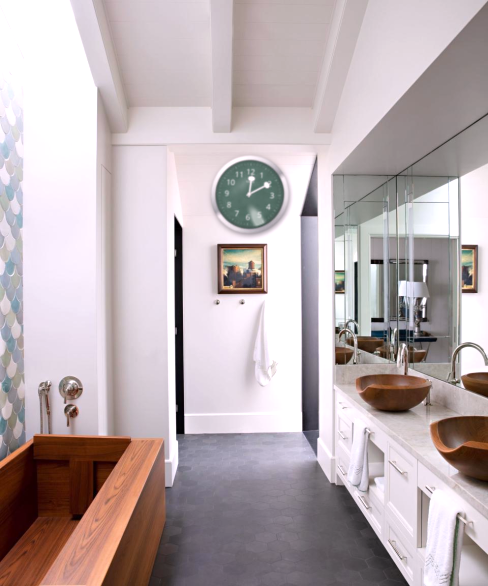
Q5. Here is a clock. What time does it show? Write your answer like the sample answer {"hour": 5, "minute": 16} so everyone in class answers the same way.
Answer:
{"hour": 12, "minute": 10}
